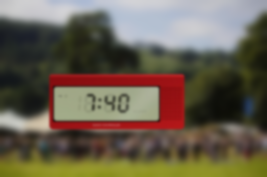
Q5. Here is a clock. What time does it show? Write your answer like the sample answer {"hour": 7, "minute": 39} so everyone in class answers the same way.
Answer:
{"hour": 7, "minute": 40}
